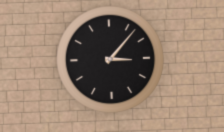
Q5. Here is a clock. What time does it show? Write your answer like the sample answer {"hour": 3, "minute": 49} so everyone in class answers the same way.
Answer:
{"hour": 3, "minute": 7}
